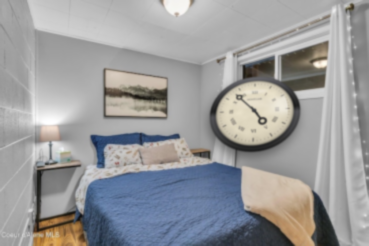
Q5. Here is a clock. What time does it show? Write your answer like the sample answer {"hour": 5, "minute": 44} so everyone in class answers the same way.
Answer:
{"hour": 4, "minute": 53}
